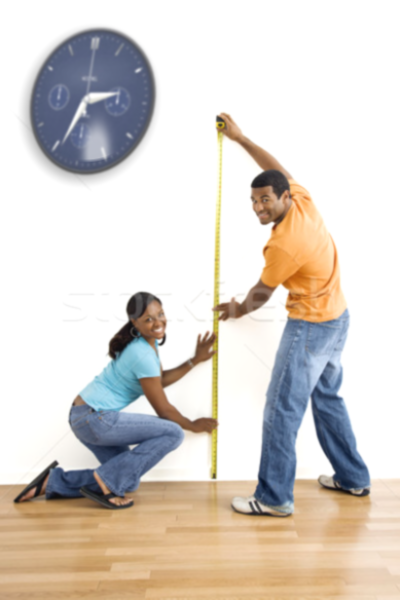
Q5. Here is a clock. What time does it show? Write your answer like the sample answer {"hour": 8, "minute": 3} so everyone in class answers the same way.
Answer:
{"hour": 2, "minute": 34}
